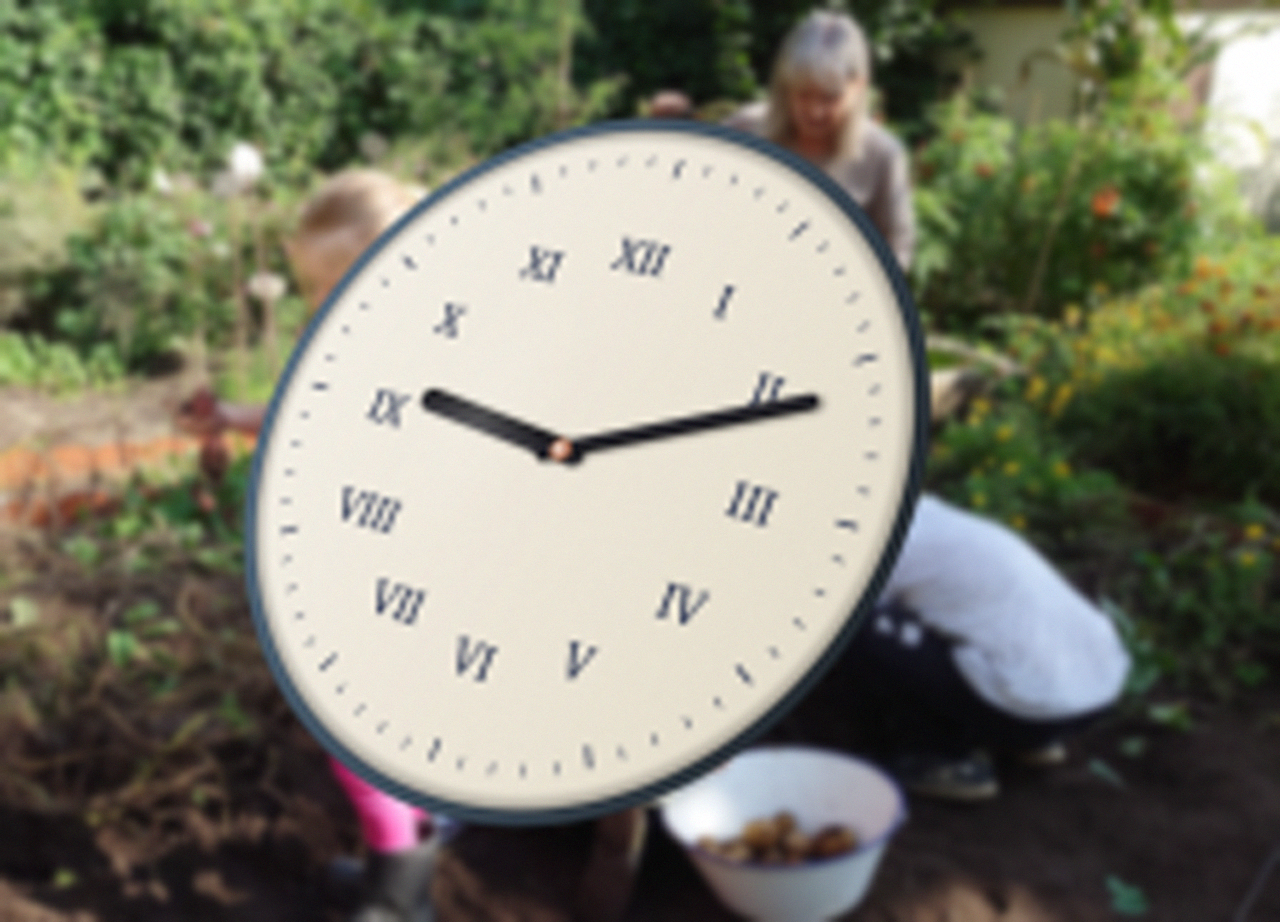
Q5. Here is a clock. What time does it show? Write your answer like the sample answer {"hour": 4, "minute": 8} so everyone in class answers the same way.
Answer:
{"hour": 9, "minute": 11}
